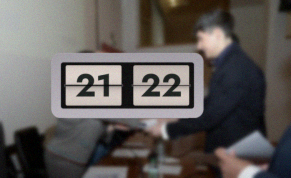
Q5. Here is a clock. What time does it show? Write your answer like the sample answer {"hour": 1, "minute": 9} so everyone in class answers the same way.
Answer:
{"hour": 21, "minute": 22}
